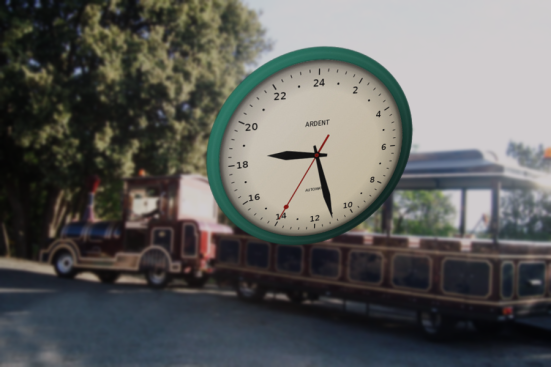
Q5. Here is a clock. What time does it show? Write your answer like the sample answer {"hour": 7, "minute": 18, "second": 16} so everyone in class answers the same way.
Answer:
{"hour": 18, "minute": 27, "second": 35}
